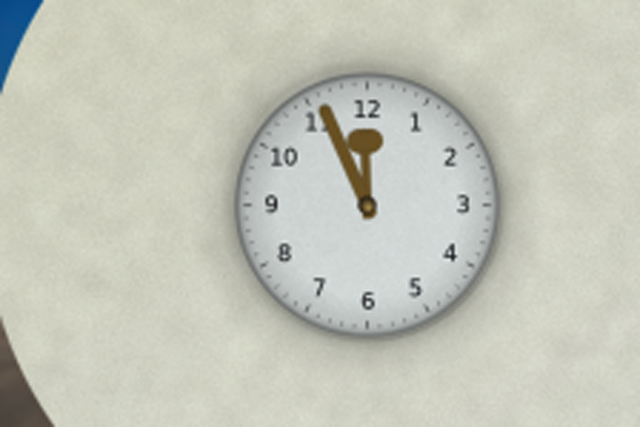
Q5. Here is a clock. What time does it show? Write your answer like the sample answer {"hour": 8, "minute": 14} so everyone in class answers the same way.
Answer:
{"hour": 11, "minute": 56}
